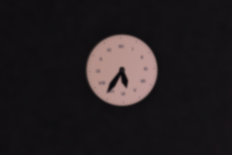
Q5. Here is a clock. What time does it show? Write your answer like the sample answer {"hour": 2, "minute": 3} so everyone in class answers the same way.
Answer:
{"hour": 5, "minute": 36}
